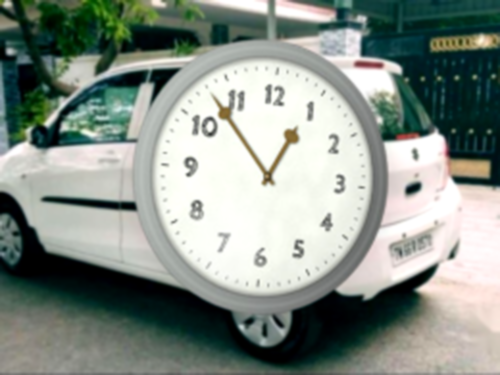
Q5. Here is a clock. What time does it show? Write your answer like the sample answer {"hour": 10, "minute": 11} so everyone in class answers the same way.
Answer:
{"hour": 12, "minute": 53}
